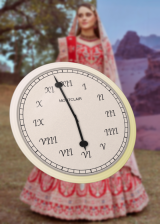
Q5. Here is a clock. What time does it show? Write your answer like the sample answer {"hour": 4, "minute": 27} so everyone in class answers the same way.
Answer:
{"hour": 5, "minute": 58}
